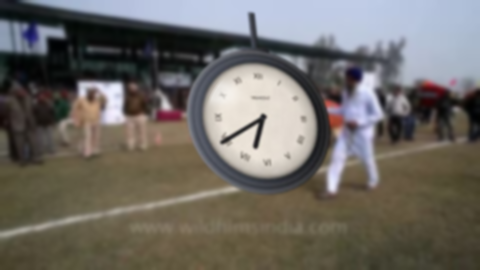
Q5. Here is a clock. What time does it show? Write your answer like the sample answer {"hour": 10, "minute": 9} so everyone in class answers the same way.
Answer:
{"hour": 6, "minute": 40}
